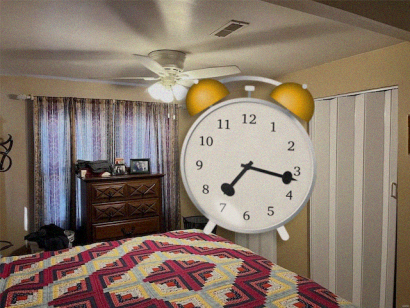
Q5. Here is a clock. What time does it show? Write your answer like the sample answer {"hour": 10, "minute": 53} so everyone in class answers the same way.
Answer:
{"hour": 7, "minute": 17}
